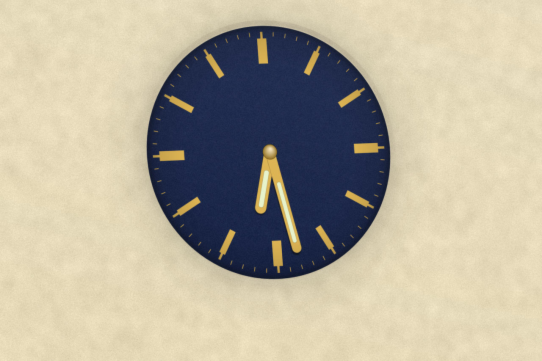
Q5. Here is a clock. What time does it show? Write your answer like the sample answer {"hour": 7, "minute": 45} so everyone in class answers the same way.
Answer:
{"hour": 6, "minute": 28}
